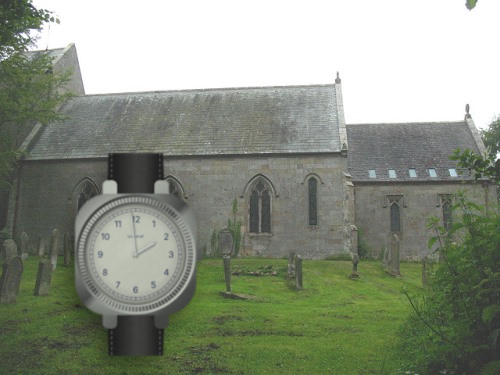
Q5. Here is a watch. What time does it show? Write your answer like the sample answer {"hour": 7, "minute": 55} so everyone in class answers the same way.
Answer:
{"hour": 1, "minute": 59}
